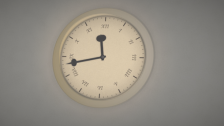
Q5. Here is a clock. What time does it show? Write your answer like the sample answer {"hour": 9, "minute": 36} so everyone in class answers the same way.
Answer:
{"hour": 11, "minute": 43}
